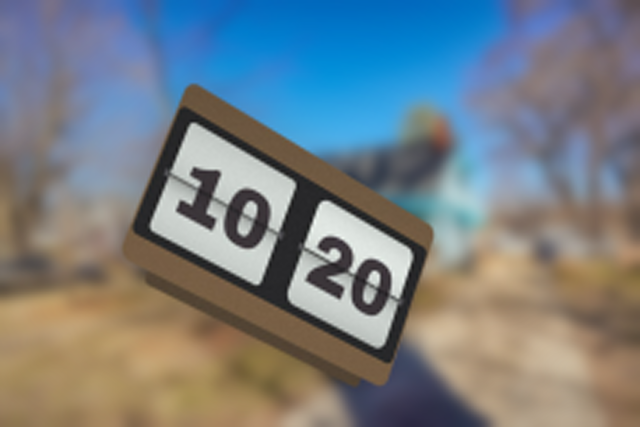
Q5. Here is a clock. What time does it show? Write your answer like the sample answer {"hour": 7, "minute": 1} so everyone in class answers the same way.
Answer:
{"hour": 10, "minute": 20}
